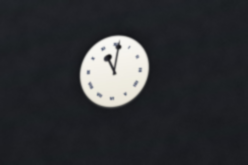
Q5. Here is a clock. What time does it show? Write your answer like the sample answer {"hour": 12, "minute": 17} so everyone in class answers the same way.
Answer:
{"hour": 11, "minute": 1}
